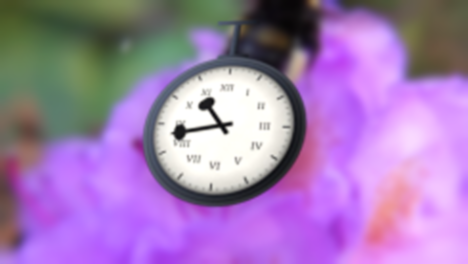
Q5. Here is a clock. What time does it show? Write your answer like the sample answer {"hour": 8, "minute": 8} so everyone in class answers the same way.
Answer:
{"hour": 10, "minute": 43}
